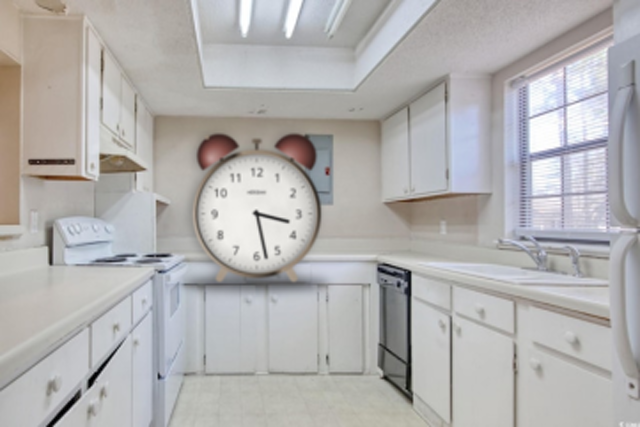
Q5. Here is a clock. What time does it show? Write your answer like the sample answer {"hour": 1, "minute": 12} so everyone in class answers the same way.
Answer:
{"hour": 3, "minute": 28}
